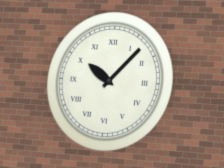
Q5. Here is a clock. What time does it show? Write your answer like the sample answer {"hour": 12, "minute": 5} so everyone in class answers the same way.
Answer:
{"hour": 10, "minute": 7}
